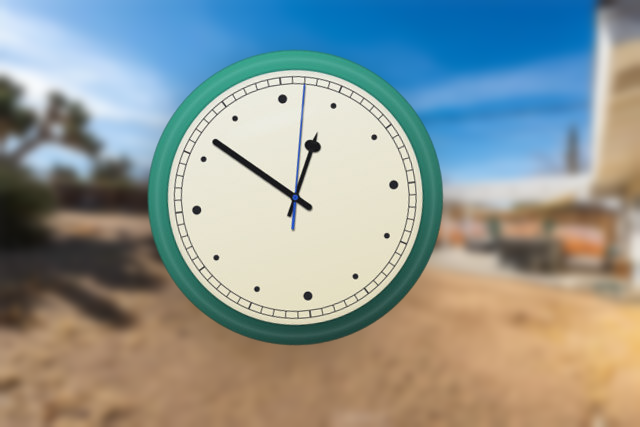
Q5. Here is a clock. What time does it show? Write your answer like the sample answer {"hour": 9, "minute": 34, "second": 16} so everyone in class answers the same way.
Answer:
{"hour": 12, "minute": 52, "second": 2}
